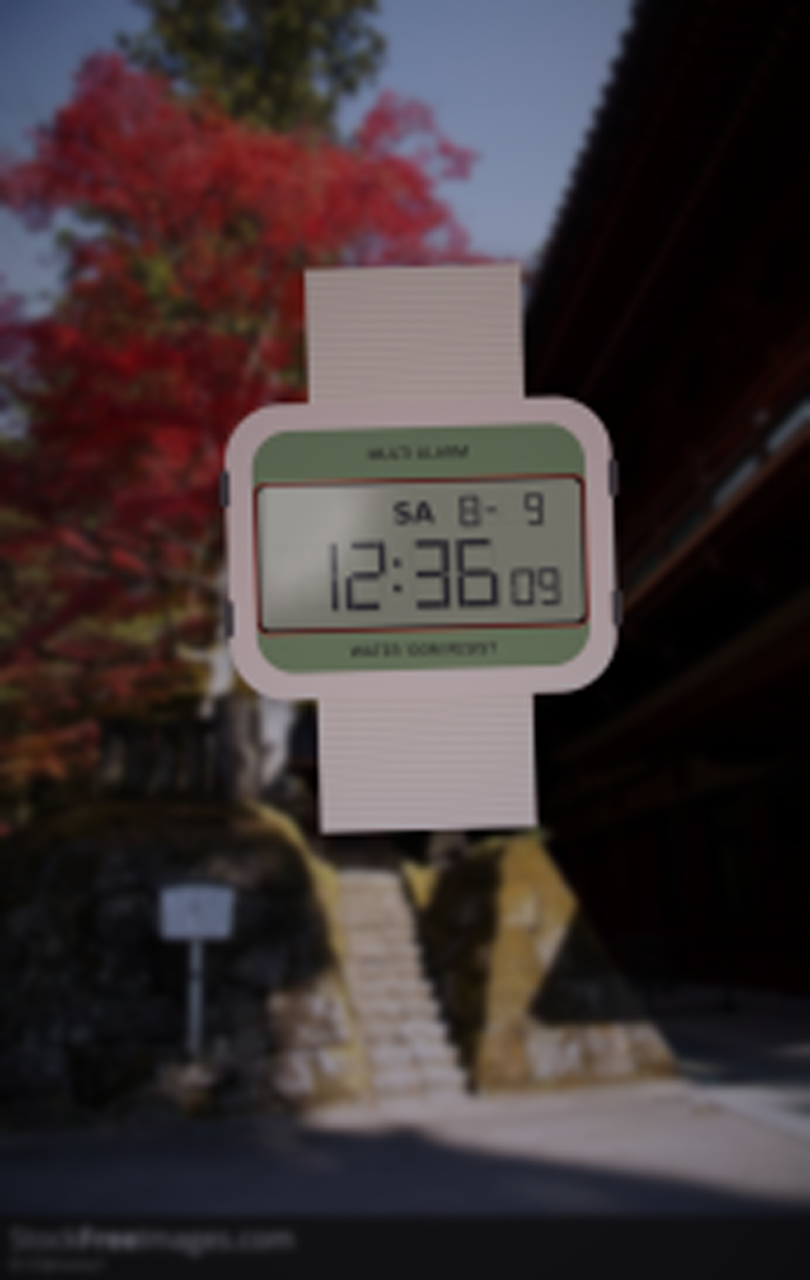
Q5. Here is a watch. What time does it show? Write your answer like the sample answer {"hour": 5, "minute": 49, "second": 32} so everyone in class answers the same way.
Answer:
{"hour": 12, "minute": 36, "second": 9}
